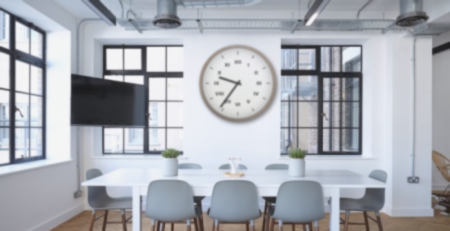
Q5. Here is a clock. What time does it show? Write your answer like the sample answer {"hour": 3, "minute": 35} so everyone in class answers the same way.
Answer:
{"hour": 9, "minute": 36}
